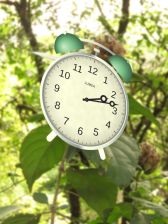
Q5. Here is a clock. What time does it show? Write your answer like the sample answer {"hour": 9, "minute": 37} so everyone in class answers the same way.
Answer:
{"hour": 2, "minute": 13}
